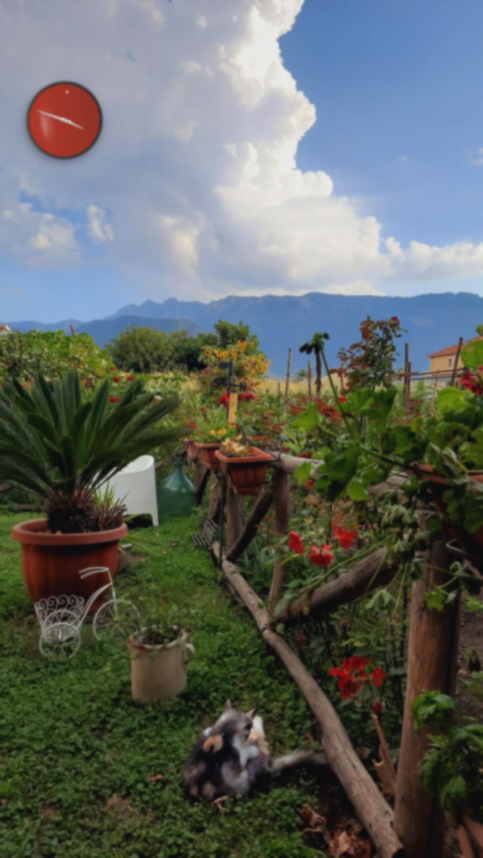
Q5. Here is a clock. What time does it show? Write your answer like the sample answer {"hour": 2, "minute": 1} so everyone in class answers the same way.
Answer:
{"hour": 3, "minute": 48}
